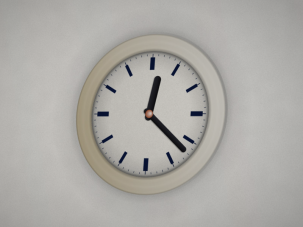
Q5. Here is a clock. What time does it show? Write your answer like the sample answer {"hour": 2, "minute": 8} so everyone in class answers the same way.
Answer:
{"hour": 12, "minute": 22}
